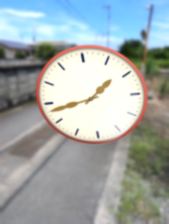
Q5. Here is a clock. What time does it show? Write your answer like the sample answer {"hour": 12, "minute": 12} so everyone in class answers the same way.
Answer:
{"hour": 1, "minute": 43}
